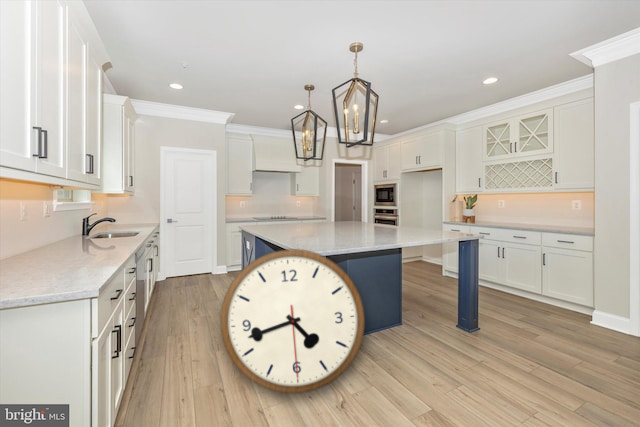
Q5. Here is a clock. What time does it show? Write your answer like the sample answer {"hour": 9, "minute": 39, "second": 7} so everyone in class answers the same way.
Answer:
{"hour": 4, "minute": 42, "second": 30}
